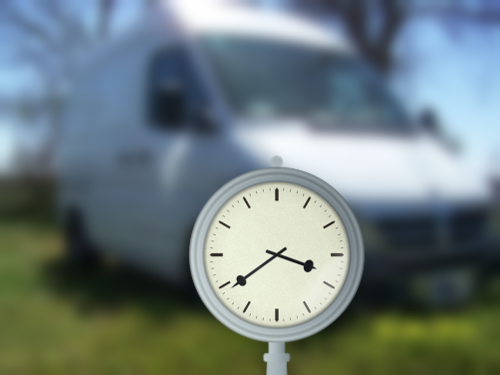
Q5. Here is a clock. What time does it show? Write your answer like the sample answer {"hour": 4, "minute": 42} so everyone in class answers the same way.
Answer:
{"hour": 3, "minute": 39}
